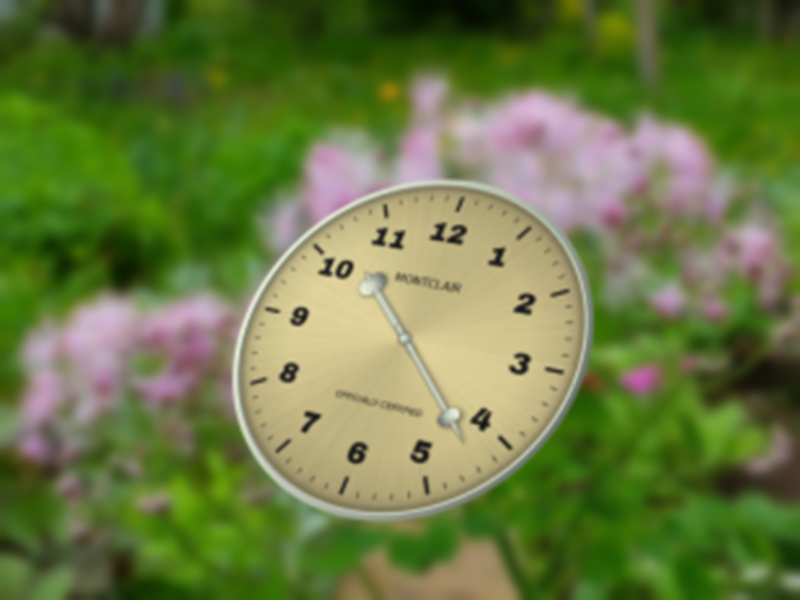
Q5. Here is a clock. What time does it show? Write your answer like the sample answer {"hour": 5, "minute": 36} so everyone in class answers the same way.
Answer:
{"hour": 10, "minute": 22}
